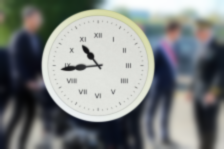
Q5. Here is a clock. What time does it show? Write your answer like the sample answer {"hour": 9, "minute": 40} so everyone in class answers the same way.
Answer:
{"hour": 10, "minute": 44}
